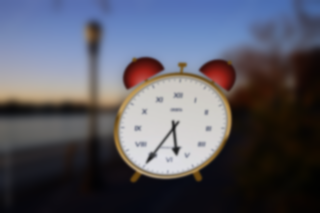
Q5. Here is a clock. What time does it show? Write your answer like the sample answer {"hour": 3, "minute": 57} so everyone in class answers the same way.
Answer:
{"hour": 5, "minute": 35}
